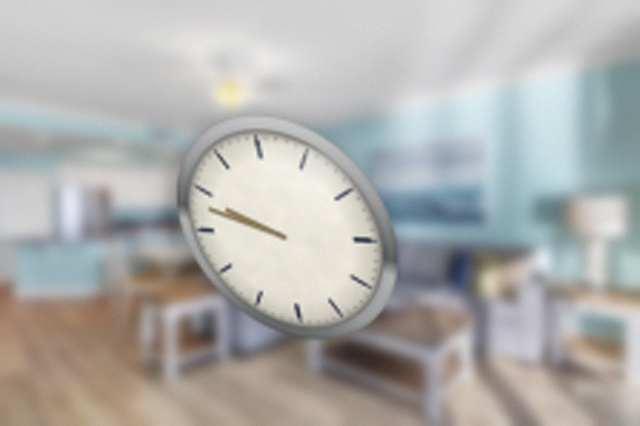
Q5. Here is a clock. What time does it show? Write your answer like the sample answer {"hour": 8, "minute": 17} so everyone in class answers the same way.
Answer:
{"hour": 9, "minute": 48}
